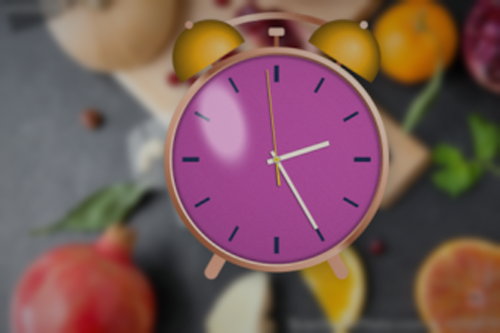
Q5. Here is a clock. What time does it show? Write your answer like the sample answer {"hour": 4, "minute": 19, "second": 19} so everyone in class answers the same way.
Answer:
{"hour": 2, "minute": 24, "second": 59}
